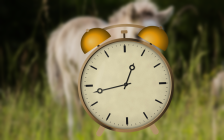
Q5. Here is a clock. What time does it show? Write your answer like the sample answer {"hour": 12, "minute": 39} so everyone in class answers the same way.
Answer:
{"hour": 12, "minute": 43}
